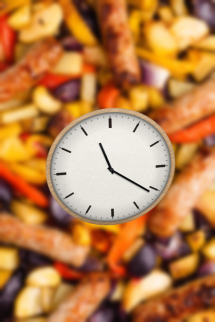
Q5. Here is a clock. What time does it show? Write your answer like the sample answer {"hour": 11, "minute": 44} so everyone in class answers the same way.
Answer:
{"hour": 11, "minute": 21}
